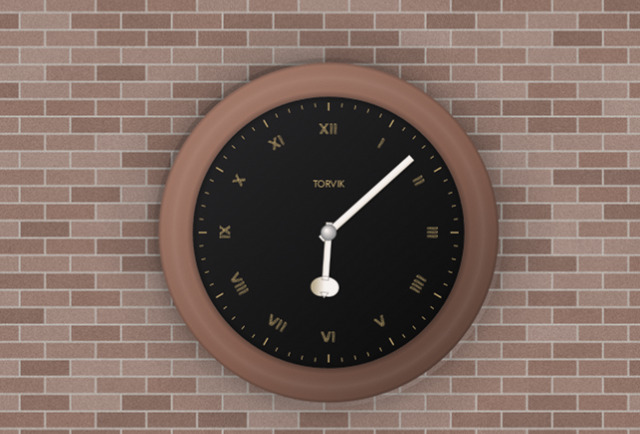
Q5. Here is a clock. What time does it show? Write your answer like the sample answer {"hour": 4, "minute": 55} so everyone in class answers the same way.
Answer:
{"hour": 6, "minute": 8}
